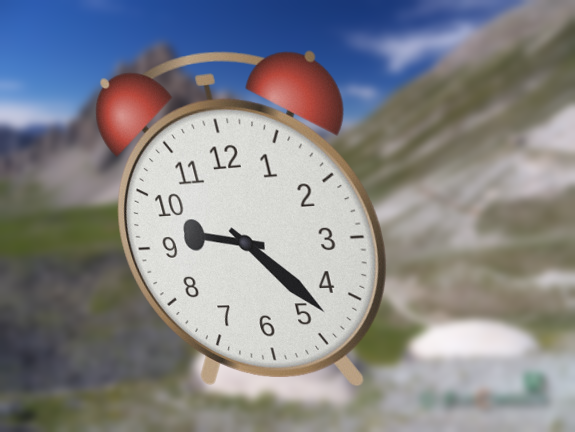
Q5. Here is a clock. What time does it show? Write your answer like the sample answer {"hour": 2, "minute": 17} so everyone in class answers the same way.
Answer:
{"hour": 9, "minute": 23}
